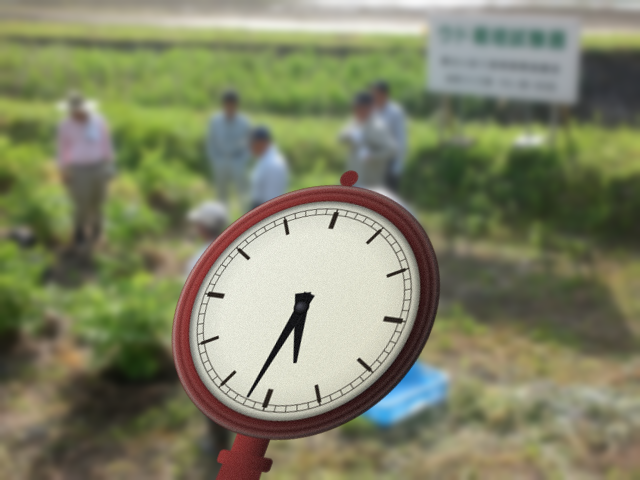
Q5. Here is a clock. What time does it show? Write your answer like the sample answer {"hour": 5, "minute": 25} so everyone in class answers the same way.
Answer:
{"hour": 5, "minute": 32}
